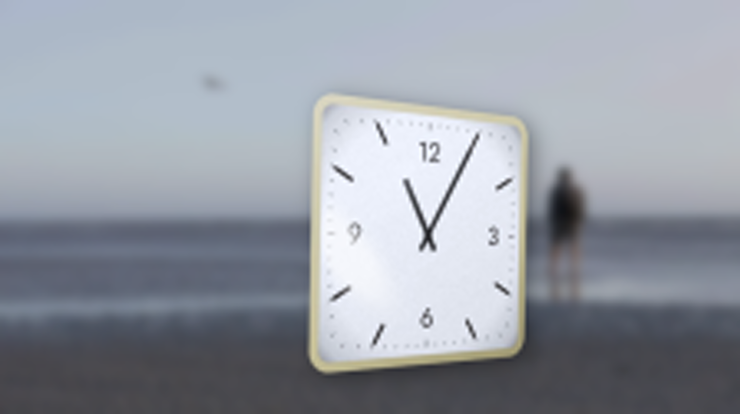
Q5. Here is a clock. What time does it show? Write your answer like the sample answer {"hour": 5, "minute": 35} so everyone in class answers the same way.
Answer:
{"hour": 11, "minute": 5}
